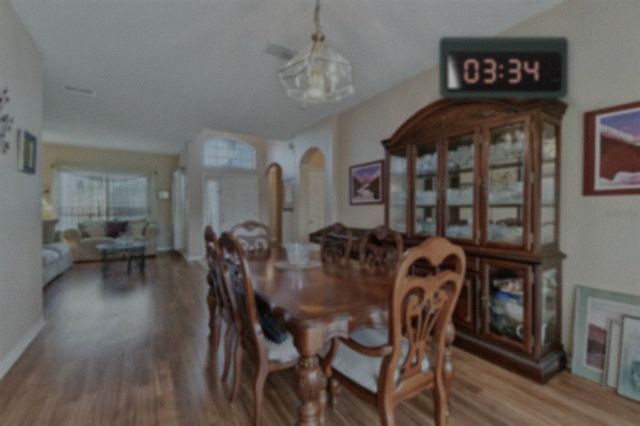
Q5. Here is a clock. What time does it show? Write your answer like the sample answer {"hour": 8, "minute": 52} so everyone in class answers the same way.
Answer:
{"hour": 3, "minute": 34}
